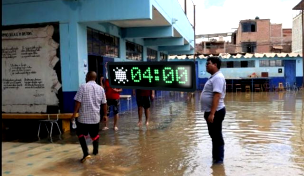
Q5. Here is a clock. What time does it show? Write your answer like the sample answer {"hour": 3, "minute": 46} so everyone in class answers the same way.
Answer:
{"hour": 4, "minute": 0}
